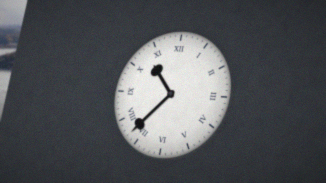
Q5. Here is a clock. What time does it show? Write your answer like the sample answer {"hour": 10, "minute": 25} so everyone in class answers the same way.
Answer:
{"hour": 10, "minute": 37}
